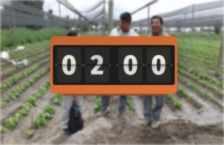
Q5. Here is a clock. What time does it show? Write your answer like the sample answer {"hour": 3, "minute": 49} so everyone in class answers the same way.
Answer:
{"hour": 2, "minute": 0}
